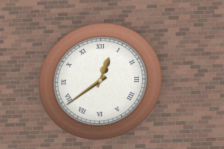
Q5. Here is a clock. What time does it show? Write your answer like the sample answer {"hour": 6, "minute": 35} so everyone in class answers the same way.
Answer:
{"hour": 12, "minute": 39}
